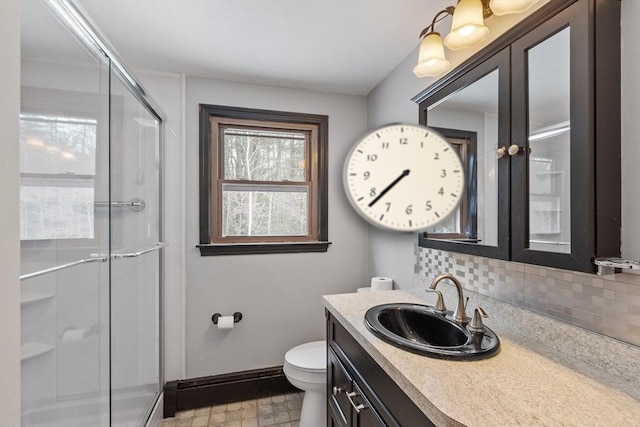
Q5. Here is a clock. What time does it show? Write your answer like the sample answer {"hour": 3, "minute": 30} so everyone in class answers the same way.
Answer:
{"hour": 7, "minute": 38}
